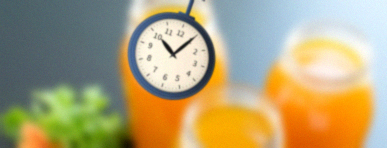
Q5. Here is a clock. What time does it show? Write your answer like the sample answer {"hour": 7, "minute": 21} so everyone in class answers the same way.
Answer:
{"hour": 10, "minute": 5}
